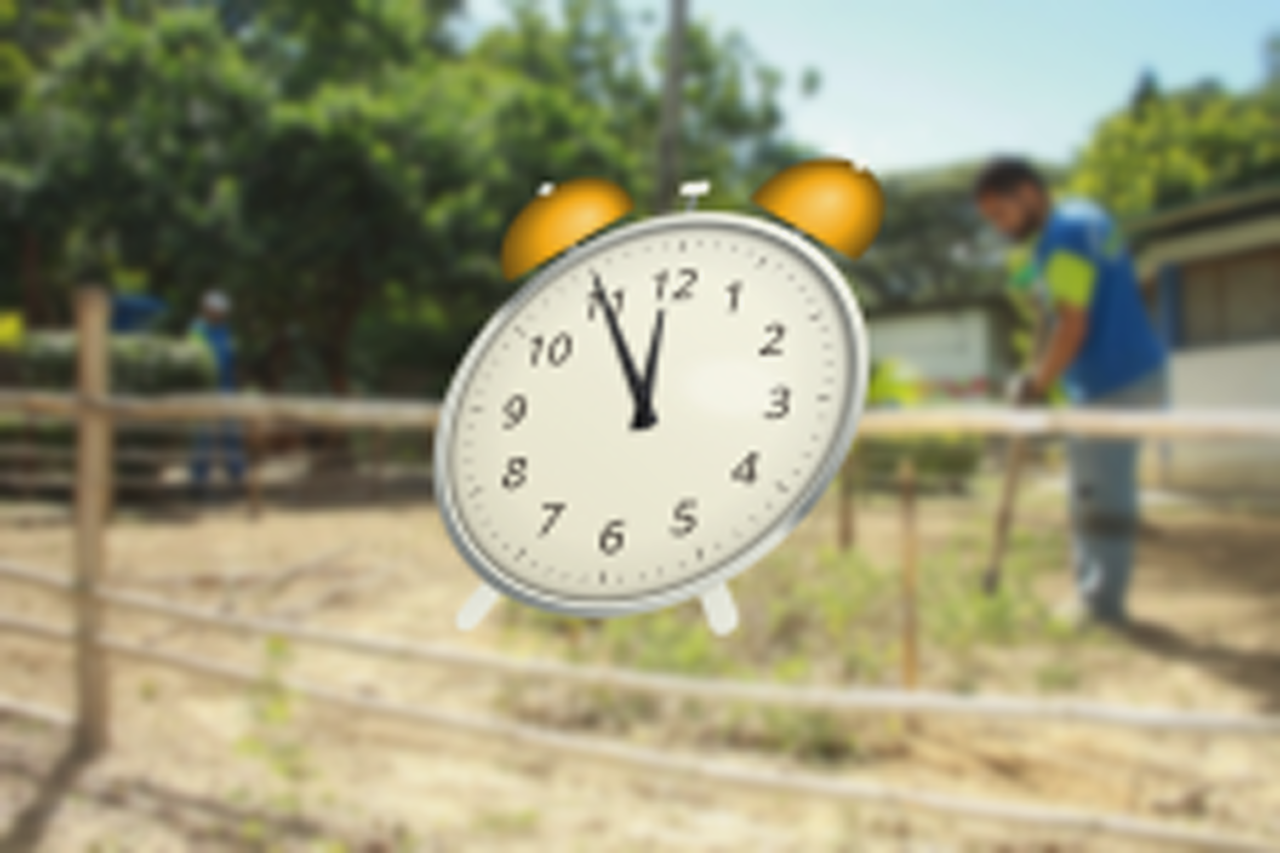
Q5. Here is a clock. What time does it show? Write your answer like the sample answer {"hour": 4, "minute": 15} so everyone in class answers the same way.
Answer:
{"hour": 11, "minute": 55}
